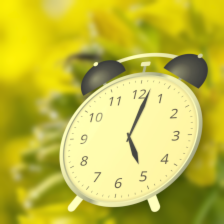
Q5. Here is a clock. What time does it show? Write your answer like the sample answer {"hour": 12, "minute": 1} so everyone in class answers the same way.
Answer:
{"hour": 5, "minute": 2}
